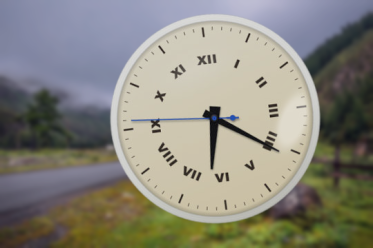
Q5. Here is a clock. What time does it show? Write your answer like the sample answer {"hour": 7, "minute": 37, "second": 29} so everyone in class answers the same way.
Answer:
{"hour": 6, "minute": 20, "second": 46}
